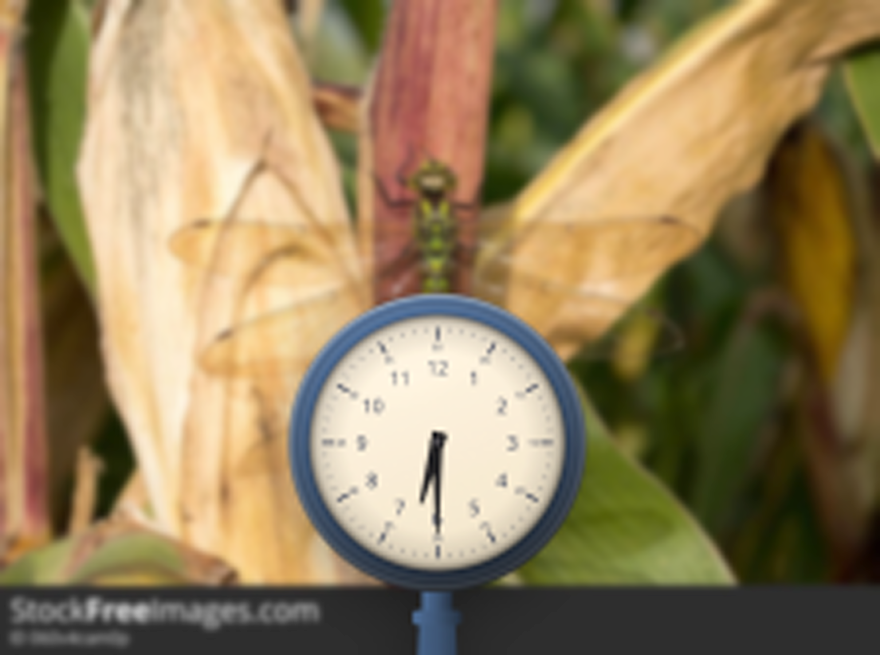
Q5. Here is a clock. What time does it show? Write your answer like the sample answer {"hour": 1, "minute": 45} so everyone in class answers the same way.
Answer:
{"hour": 6, "minute": 30}
